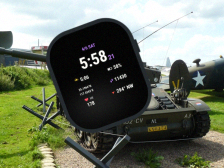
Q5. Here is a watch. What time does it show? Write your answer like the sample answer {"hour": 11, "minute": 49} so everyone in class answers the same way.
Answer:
{"hour": 5, "minute": 58}
